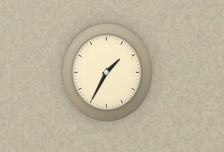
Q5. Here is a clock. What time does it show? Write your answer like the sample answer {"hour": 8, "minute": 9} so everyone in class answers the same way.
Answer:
{"hour": 1, "minute": 35}
